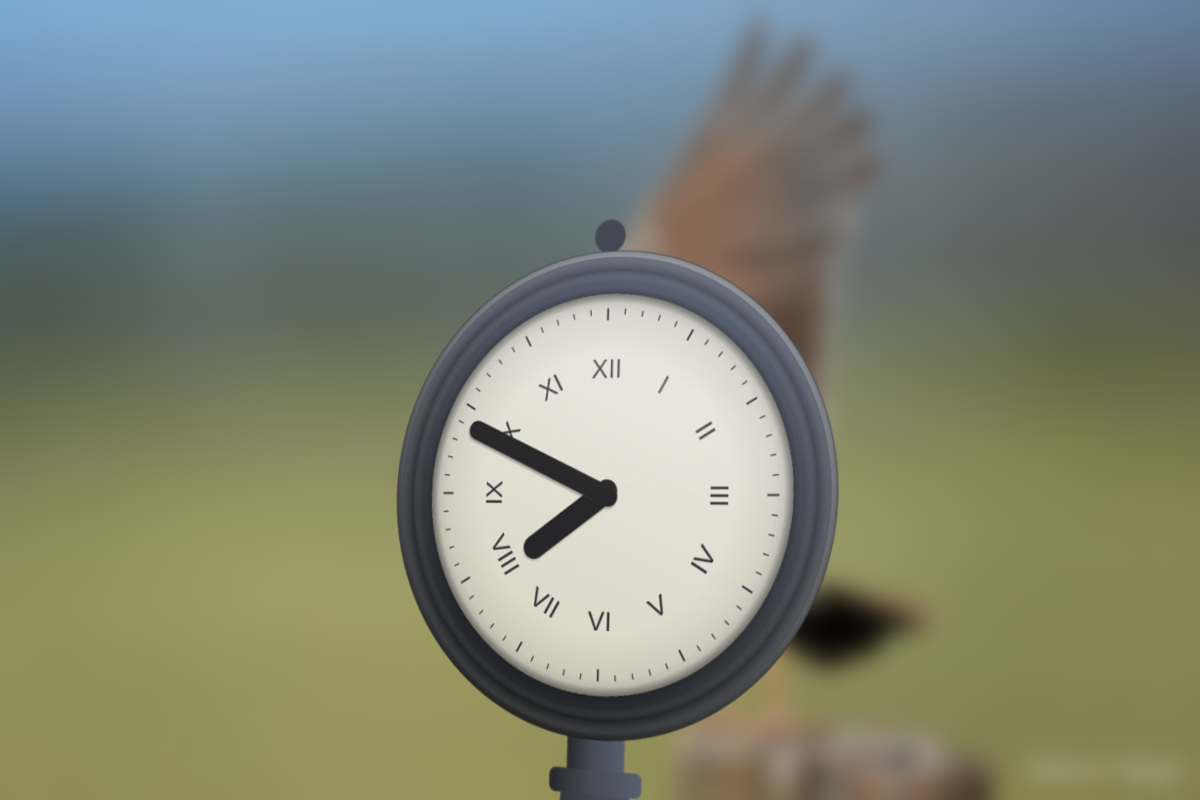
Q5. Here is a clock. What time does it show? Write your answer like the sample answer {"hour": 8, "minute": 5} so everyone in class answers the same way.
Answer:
{"hour": 7, "minute": 49}
